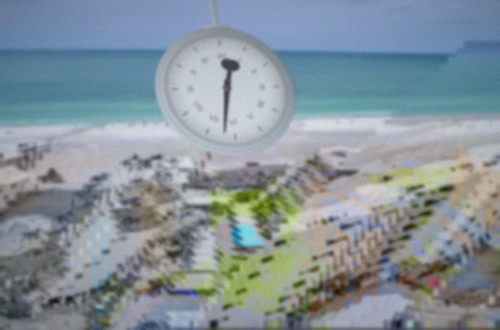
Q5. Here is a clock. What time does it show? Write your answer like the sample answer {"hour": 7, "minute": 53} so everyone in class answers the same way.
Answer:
{"hour": 12, "minute": 32}
